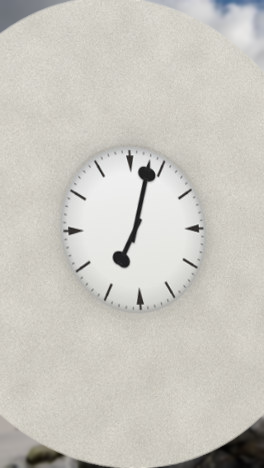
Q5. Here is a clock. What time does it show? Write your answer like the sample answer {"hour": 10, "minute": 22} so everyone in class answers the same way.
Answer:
{"hour": 7, "minute": 3}
